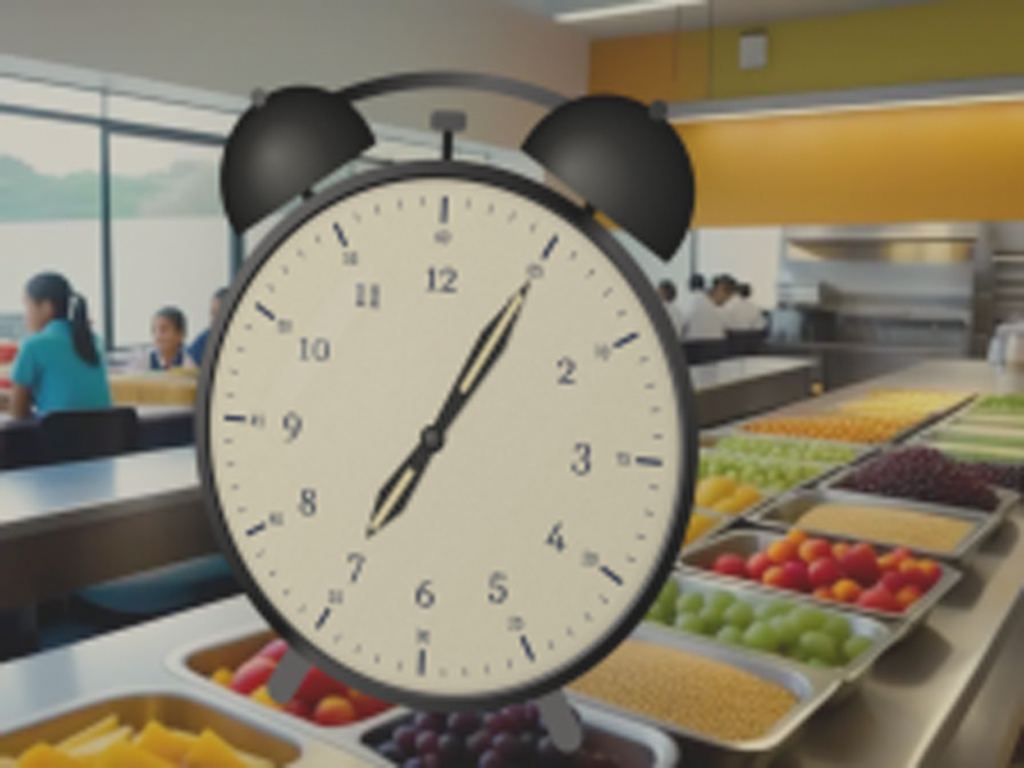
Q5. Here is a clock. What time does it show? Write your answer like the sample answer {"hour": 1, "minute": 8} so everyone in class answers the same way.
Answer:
{"hour": 7, "minute": 5}
